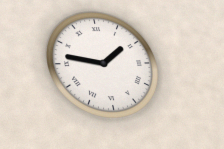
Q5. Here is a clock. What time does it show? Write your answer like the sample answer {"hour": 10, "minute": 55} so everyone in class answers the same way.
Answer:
{"hour": 1, "minute": 47}
